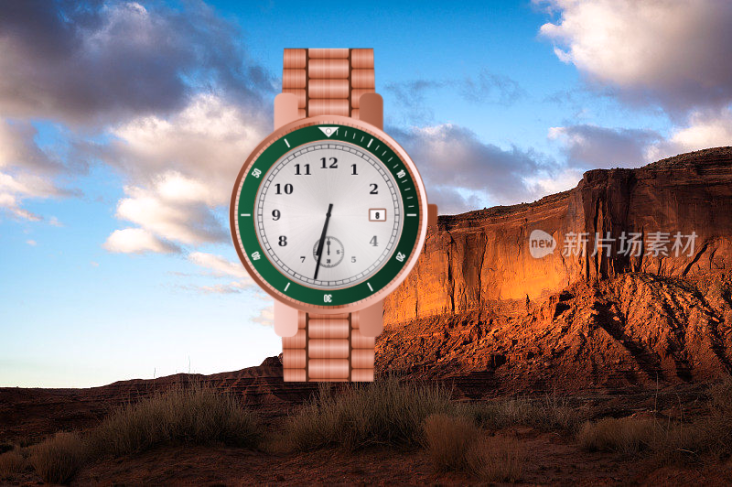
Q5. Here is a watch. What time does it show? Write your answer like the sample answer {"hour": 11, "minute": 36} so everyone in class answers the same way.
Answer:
{"hour": 6, "minute": 32}
